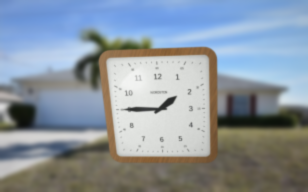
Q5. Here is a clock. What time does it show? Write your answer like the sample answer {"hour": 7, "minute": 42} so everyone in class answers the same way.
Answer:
{"hour": 1, "minute": 45}
